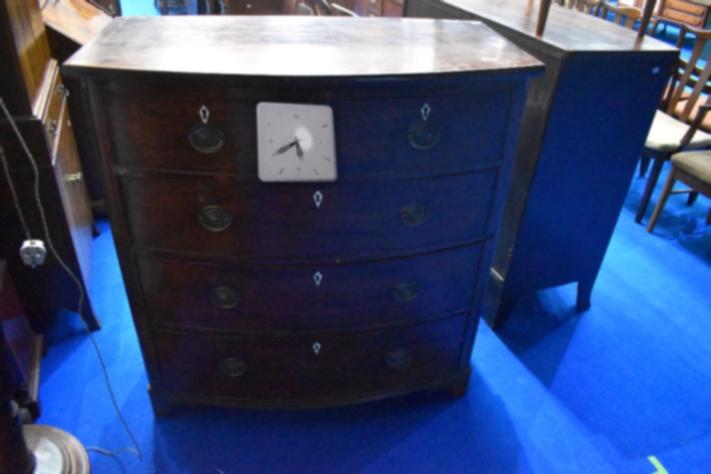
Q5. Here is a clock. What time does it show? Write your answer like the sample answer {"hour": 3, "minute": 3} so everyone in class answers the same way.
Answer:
{"hour": 5, "minute": 40}
